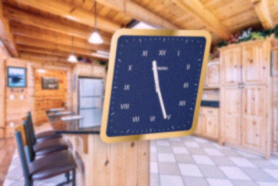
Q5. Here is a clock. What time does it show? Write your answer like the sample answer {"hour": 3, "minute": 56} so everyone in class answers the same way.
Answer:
{"hour": 11, "minute": 26}
